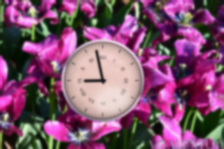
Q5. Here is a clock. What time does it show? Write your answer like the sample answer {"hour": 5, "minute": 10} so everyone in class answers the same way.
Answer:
{"hour": 8, "minute": 58}
